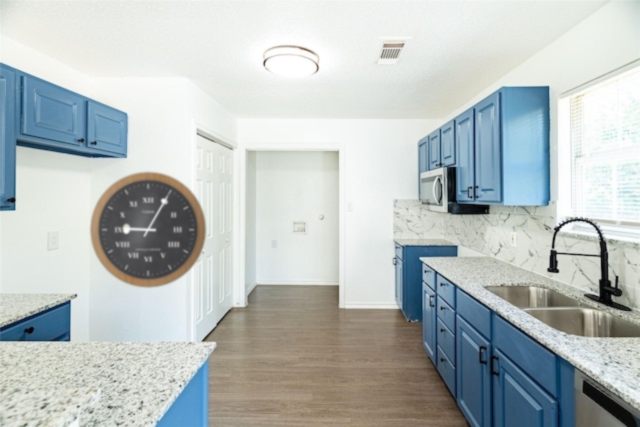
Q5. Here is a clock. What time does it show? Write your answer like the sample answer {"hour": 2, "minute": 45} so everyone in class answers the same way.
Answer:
{"hour": 9, "minute": 5}
